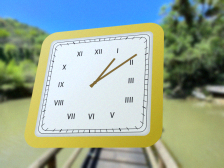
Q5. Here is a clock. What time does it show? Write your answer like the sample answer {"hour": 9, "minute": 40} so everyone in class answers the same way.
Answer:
{"hour": 1, "minute": 9}
